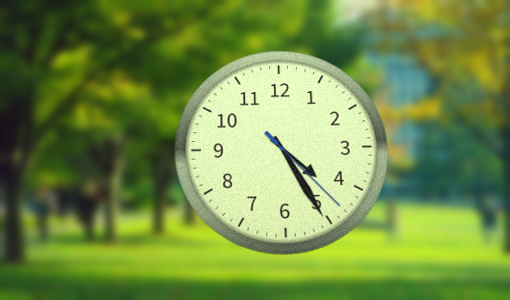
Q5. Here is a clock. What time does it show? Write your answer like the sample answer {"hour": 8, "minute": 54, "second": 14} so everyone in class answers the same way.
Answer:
{"hour": 4, "minute": 25, "second": 23}
